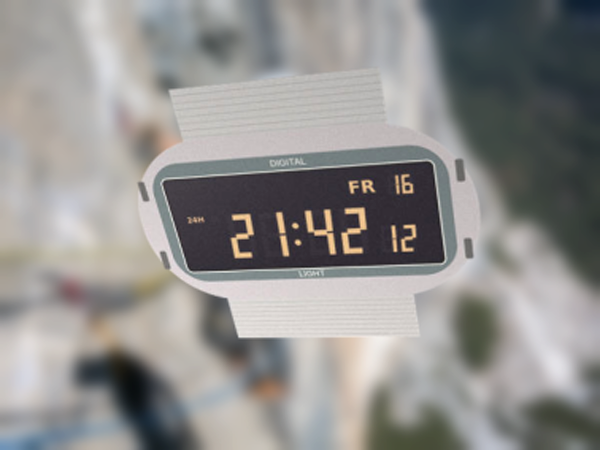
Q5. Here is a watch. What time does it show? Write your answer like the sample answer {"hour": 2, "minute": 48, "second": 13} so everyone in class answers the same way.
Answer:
{"hour": 21, "minute": 42, "second": 12}
